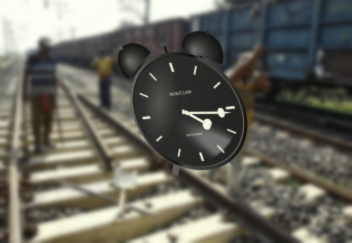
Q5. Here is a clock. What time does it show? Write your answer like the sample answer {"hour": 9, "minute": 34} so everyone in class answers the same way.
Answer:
{"hour": 4, "minute": 16}
